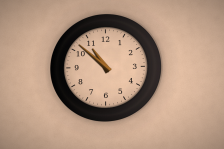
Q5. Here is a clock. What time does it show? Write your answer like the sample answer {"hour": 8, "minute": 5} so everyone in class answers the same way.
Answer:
{"hour": 10, "minute": 52}
